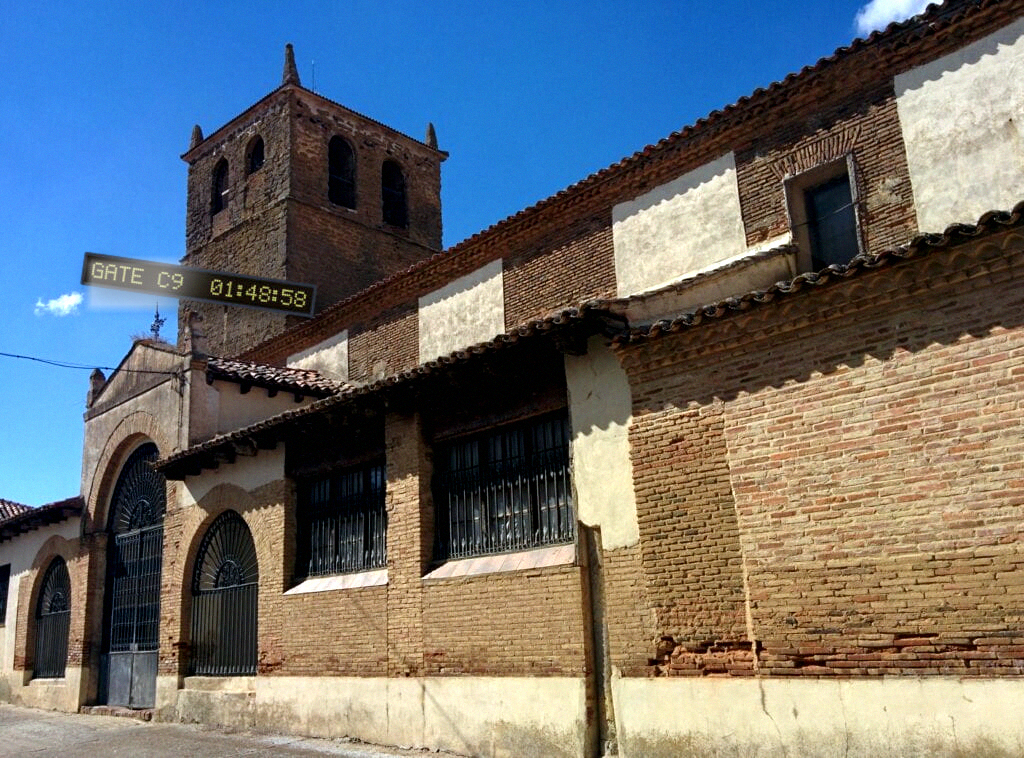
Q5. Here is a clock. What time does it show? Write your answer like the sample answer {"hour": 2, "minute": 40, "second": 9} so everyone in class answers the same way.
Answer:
{"hour": 1, "minute": 48, "second": 58}
